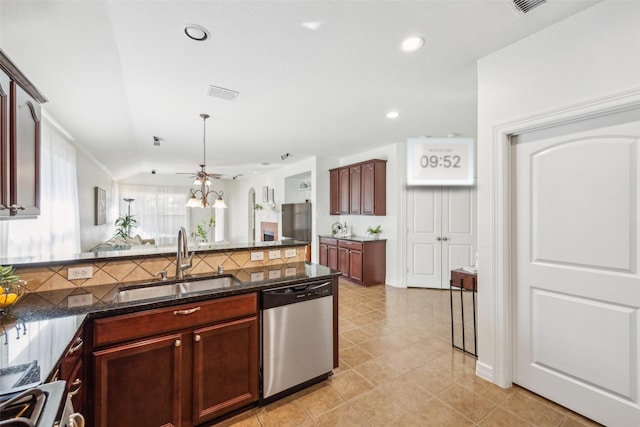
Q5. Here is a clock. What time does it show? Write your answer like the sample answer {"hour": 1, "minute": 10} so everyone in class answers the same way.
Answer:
{"hour": 9, "minute": 52}
